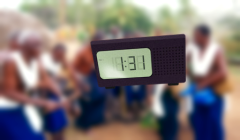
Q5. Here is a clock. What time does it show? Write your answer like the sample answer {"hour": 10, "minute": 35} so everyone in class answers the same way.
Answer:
{"hour": 1, "minute": 31}
